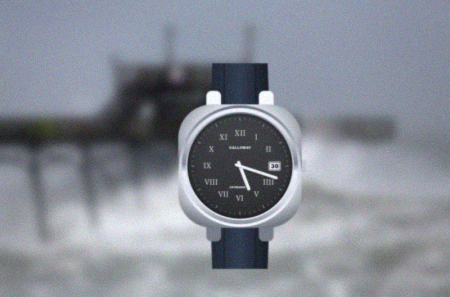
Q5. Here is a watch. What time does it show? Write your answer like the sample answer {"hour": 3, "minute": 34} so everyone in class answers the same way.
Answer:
{"hour": 5, "minute": 18}
